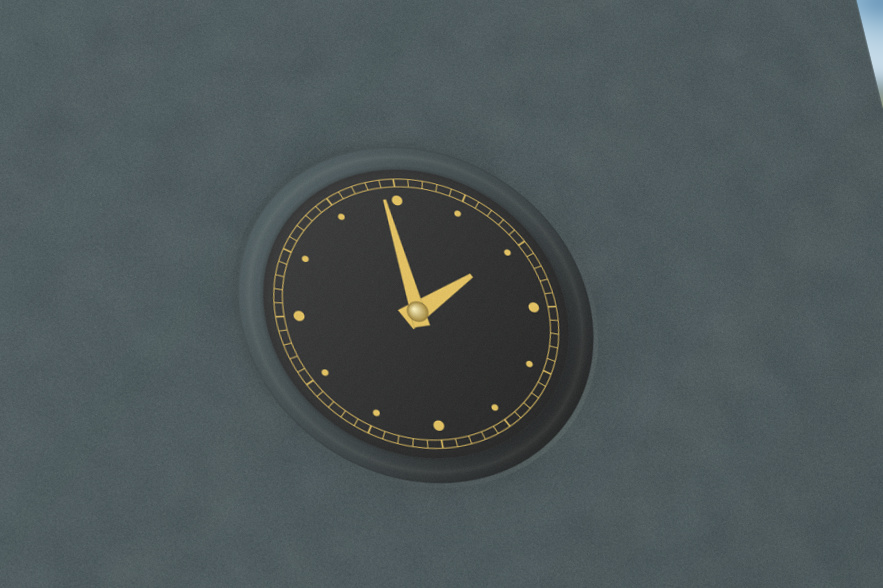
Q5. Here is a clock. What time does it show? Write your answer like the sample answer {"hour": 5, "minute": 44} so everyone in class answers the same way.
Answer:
{"hour": 1, "minute": 59}
